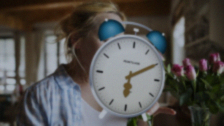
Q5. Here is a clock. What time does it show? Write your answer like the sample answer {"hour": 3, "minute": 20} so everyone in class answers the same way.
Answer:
{"hour": 6, "minute": 10}
